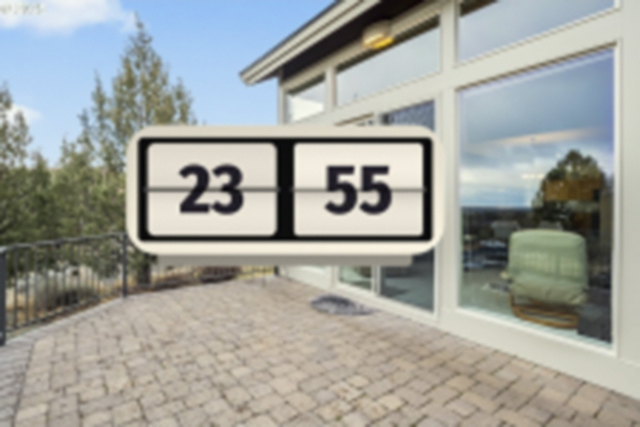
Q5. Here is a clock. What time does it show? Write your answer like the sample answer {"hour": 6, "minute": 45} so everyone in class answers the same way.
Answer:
{"hour": 23, "minute": 55}
